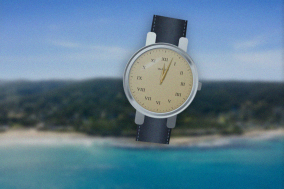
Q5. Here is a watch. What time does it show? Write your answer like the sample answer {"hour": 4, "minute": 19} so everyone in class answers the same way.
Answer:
{"hour": 12, "minute": 3}
